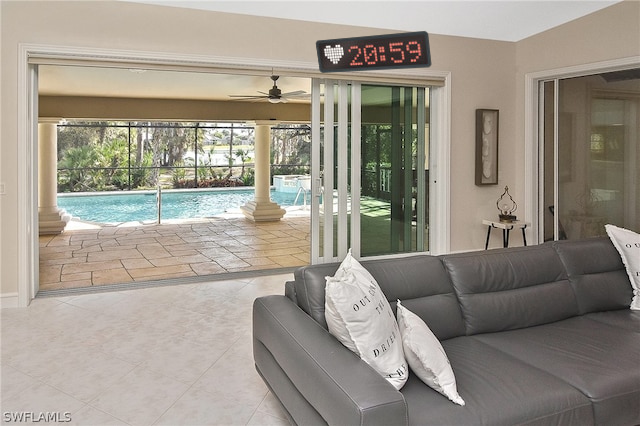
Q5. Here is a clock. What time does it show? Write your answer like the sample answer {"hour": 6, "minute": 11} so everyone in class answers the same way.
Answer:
{"hour": 20, "minute": 59}
